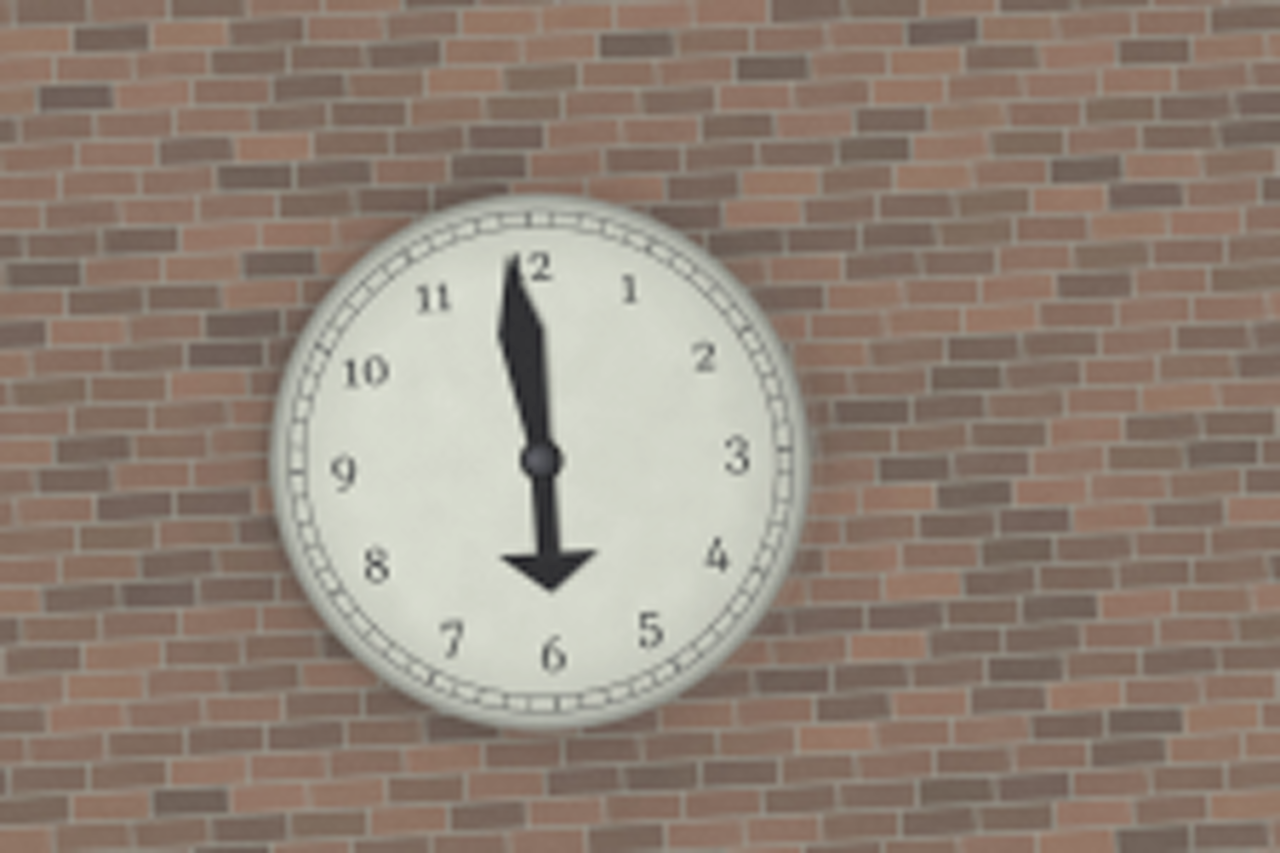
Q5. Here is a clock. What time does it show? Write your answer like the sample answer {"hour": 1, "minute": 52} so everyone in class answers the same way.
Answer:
{"hour": 5, "minute": 59}
